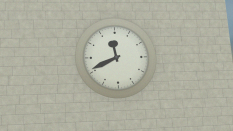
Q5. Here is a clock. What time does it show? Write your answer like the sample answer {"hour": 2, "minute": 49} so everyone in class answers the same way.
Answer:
{"hour": 11, "minute": 41}
